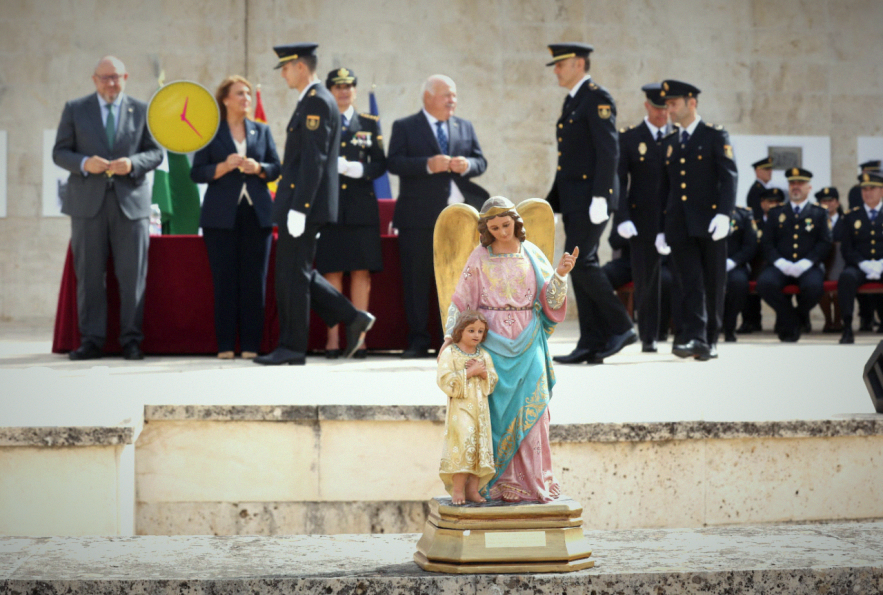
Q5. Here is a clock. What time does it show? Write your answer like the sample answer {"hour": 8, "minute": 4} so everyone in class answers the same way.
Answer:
{"hour": 12, "minute": 23}
